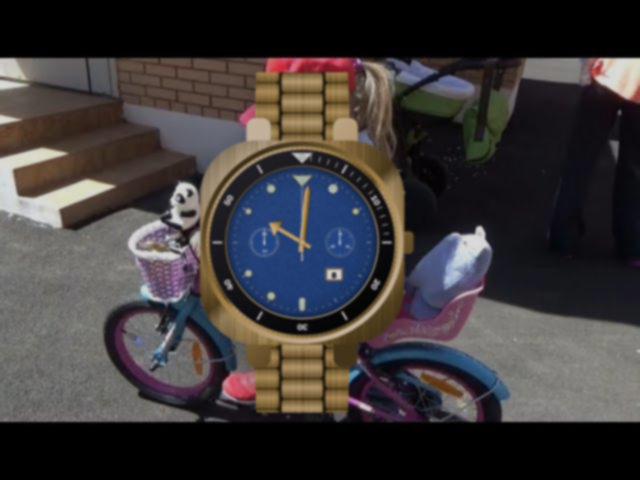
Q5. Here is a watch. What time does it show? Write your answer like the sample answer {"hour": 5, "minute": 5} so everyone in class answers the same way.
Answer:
{"hour": 10, "minute": 1}
